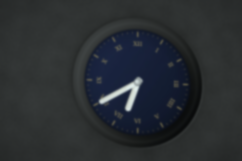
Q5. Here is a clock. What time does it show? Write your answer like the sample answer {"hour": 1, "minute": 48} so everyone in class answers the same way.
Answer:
{"hour": 6, "minute": 40}
